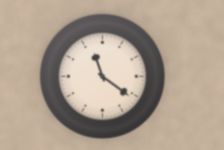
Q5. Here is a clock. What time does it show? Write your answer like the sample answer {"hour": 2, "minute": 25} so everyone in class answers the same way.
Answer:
{"hour": 11, "minute": 21}
